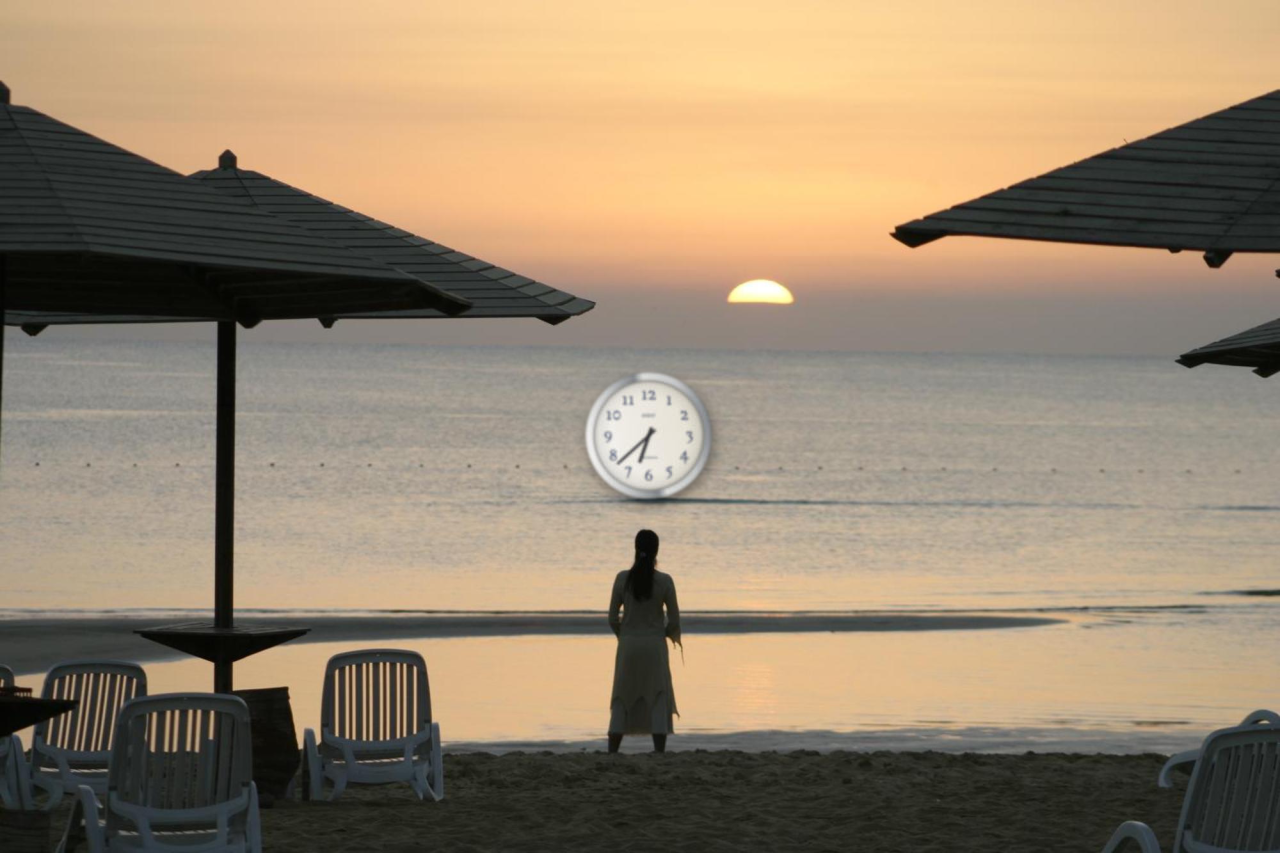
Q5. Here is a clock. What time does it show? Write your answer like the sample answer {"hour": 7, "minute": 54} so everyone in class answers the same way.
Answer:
{"hour": 6, "minute": 38}
